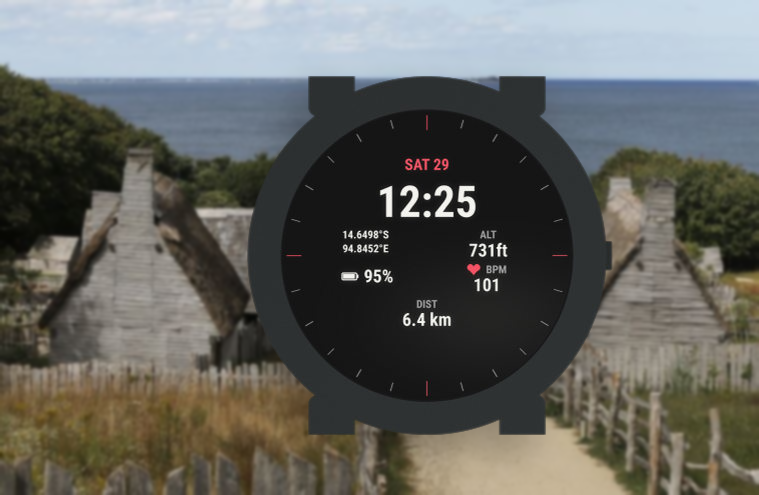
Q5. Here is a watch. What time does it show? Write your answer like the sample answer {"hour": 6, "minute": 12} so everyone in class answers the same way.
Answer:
{"hour": 12, "minute": 25}
